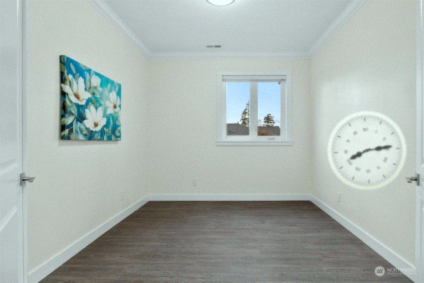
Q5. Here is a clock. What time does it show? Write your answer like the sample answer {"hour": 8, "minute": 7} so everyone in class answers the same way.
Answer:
{"hour": 8, "minute": 14}
